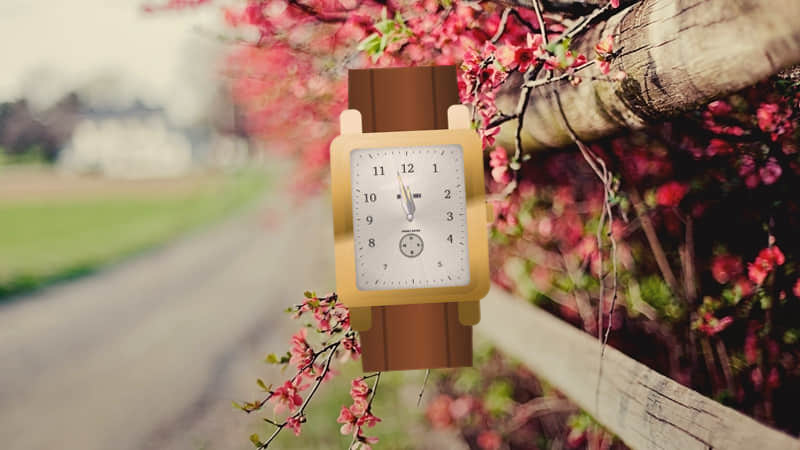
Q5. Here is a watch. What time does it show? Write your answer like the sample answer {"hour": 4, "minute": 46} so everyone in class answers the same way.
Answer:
{"hour": 11, "minute": 58}
